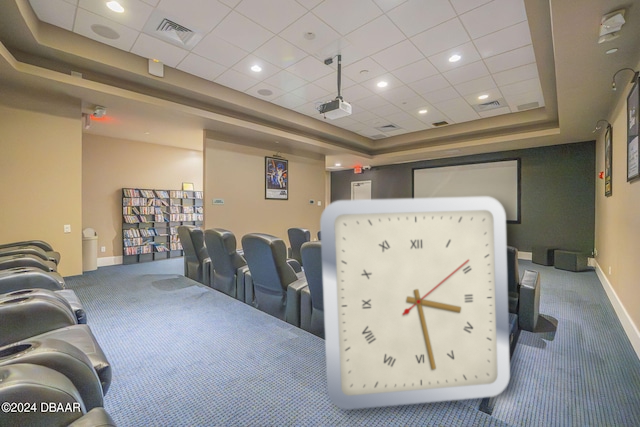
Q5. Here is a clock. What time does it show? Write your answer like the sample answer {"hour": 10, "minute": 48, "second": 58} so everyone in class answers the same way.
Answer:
{"hour": 3, "minute": 28, "second": 9}
